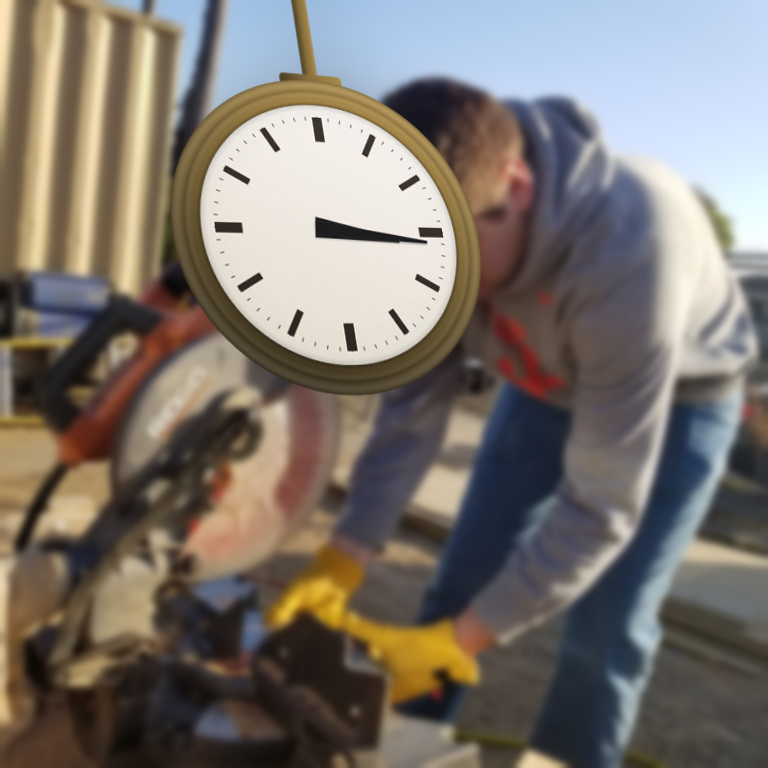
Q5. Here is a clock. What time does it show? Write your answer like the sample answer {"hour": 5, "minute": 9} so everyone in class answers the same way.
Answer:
{"hour": 3, "minute": 16}
